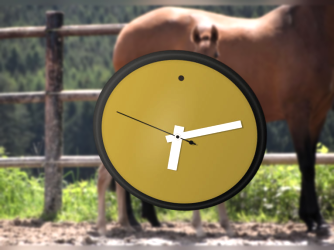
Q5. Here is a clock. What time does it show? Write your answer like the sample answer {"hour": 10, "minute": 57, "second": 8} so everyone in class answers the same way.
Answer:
{"hour": 6, "minute": 11, "second": 48}
